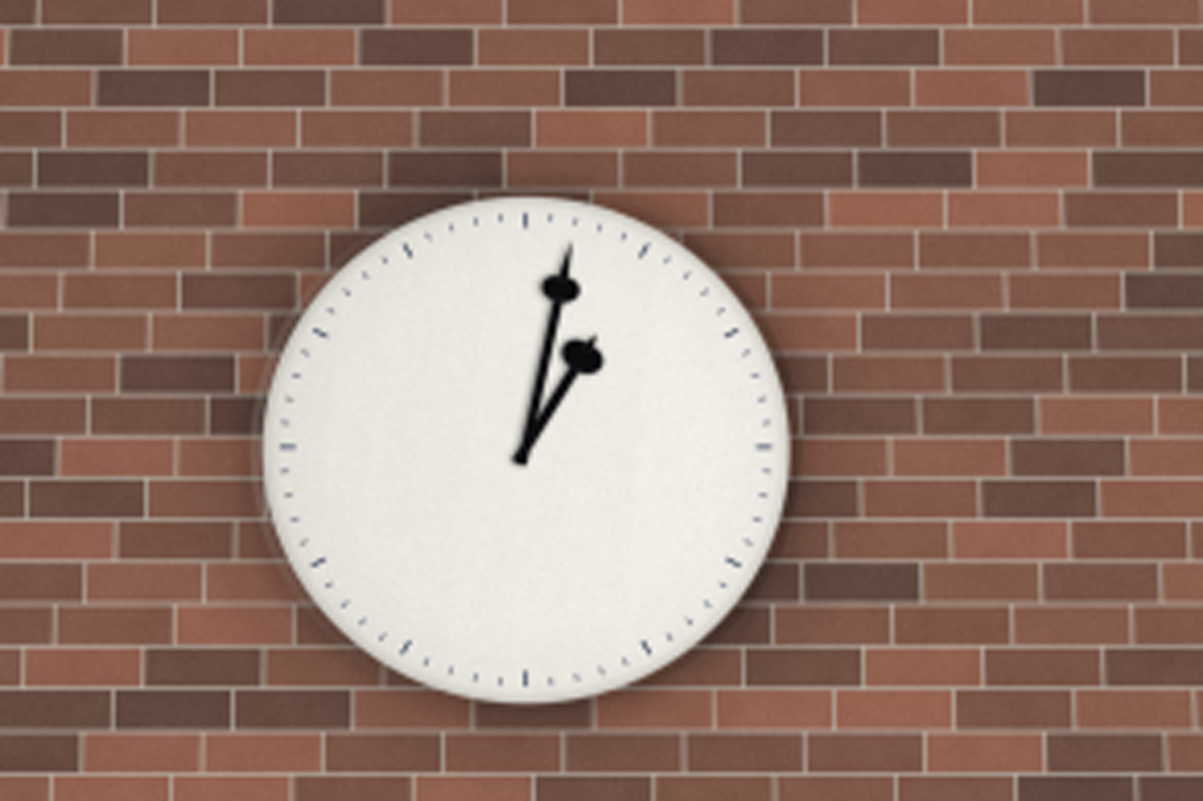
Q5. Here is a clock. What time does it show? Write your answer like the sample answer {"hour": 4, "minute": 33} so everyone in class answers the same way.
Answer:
{"hour": 1, "minute": 2}
